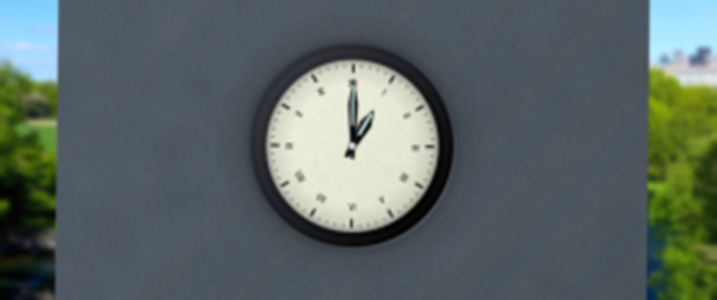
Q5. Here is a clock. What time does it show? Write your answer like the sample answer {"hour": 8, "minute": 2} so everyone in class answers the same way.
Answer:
{"hour": 1, "minute": 0}
